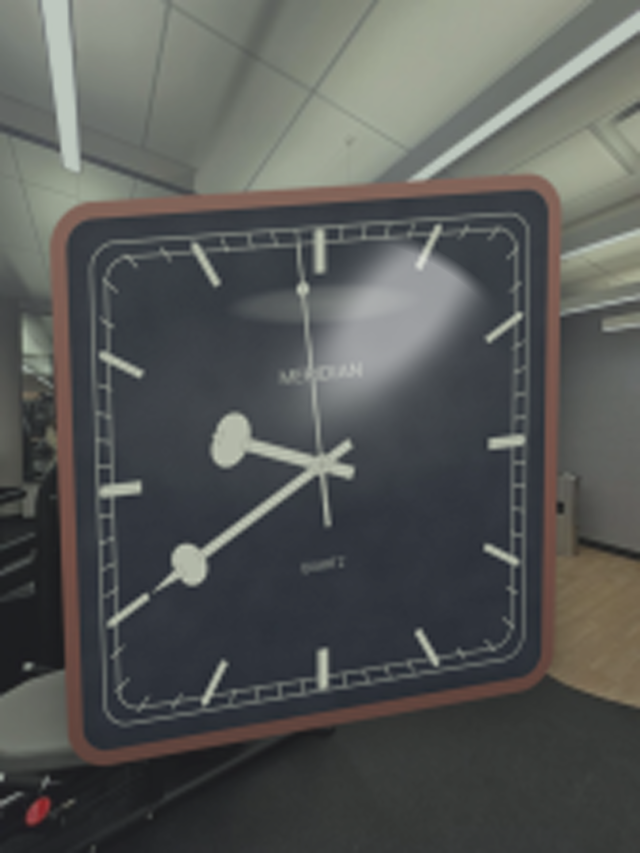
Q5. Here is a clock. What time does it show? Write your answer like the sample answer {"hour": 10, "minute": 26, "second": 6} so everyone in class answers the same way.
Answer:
{"hour": 9, "minute": 39, "second": 59}
